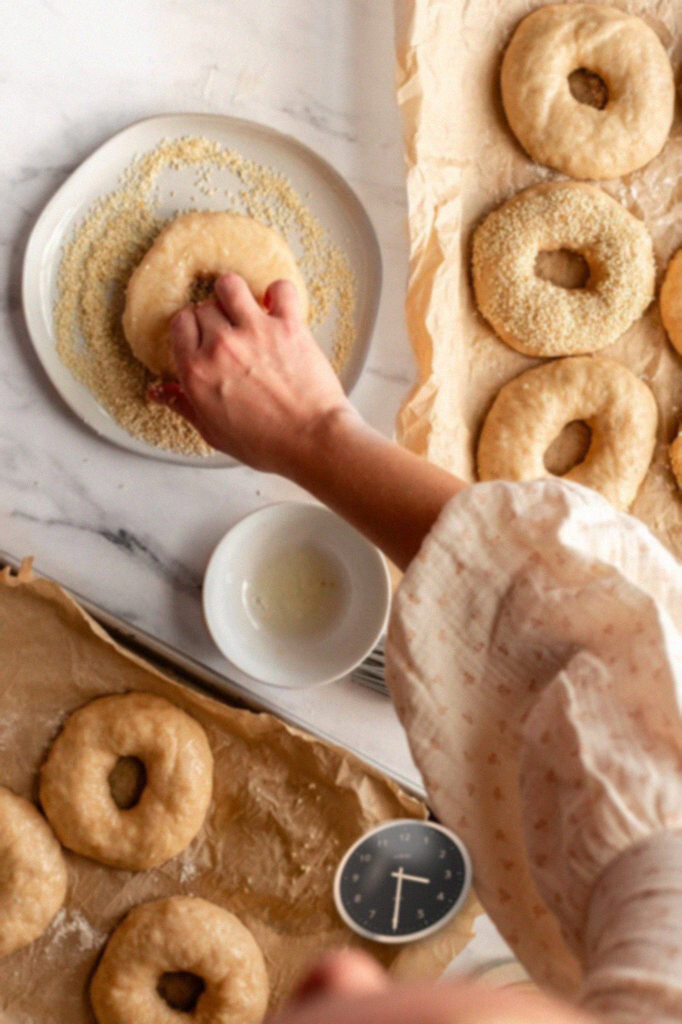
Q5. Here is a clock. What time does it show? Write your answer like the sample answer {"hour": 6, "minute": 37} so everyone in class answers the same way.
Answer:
{"hour": 3, "minute": 30}
